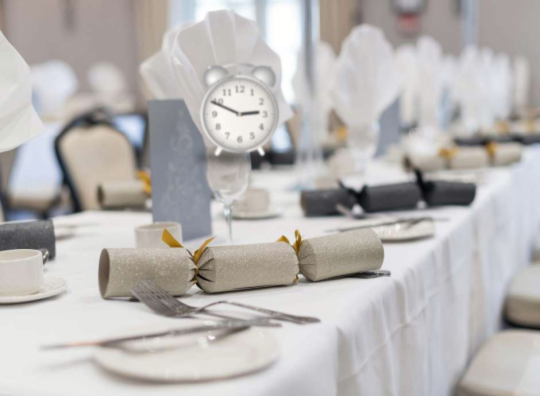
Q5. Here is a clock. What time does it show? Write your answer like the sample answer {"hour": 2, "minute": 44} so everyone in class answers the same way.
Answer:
{"hour": 2, "minute": 49}
